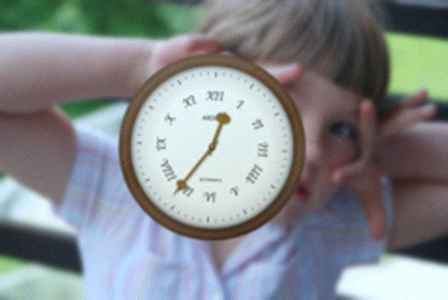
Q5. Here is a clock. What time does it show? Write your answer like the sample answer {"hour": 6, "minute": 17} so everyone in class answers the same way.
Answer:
{"hour": 12, "minute": 36}
